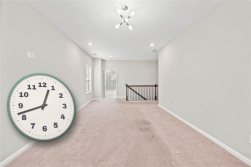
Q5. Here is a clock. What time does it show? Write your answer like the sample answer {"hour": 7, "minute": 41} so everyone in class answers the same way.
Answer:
{"hour": 12, "minute": 42}
